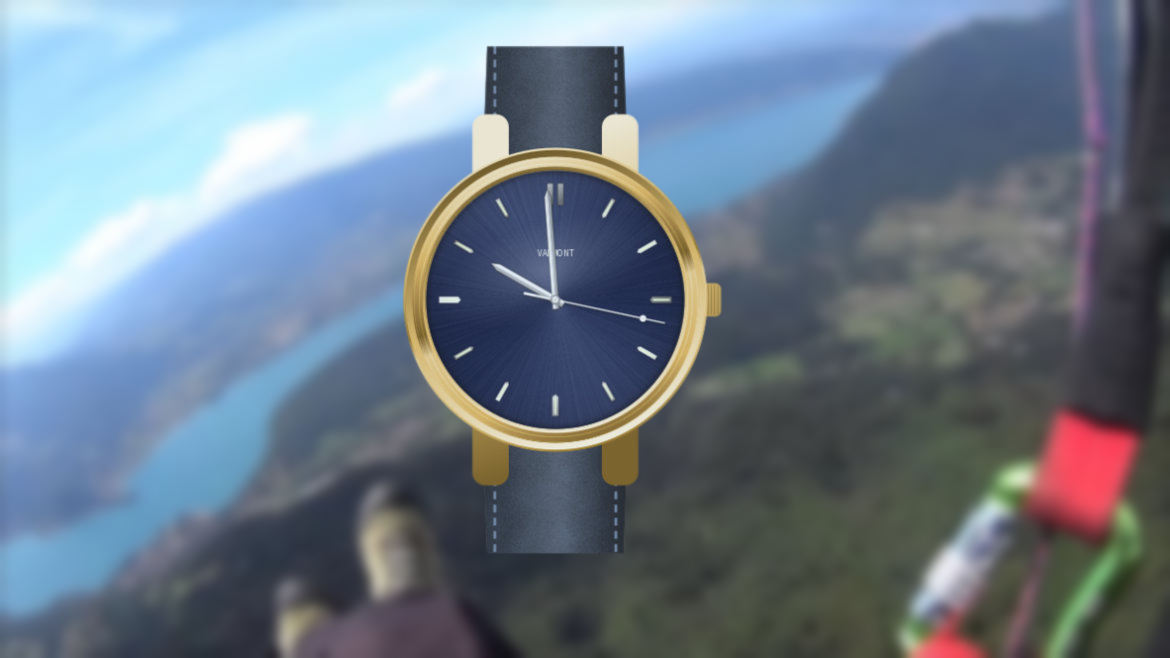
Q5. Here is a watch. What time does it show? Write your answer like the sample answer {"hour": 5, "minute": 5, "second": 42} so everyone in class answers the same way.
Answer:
{"hour": 9, "minute": 59, "second": 17}
